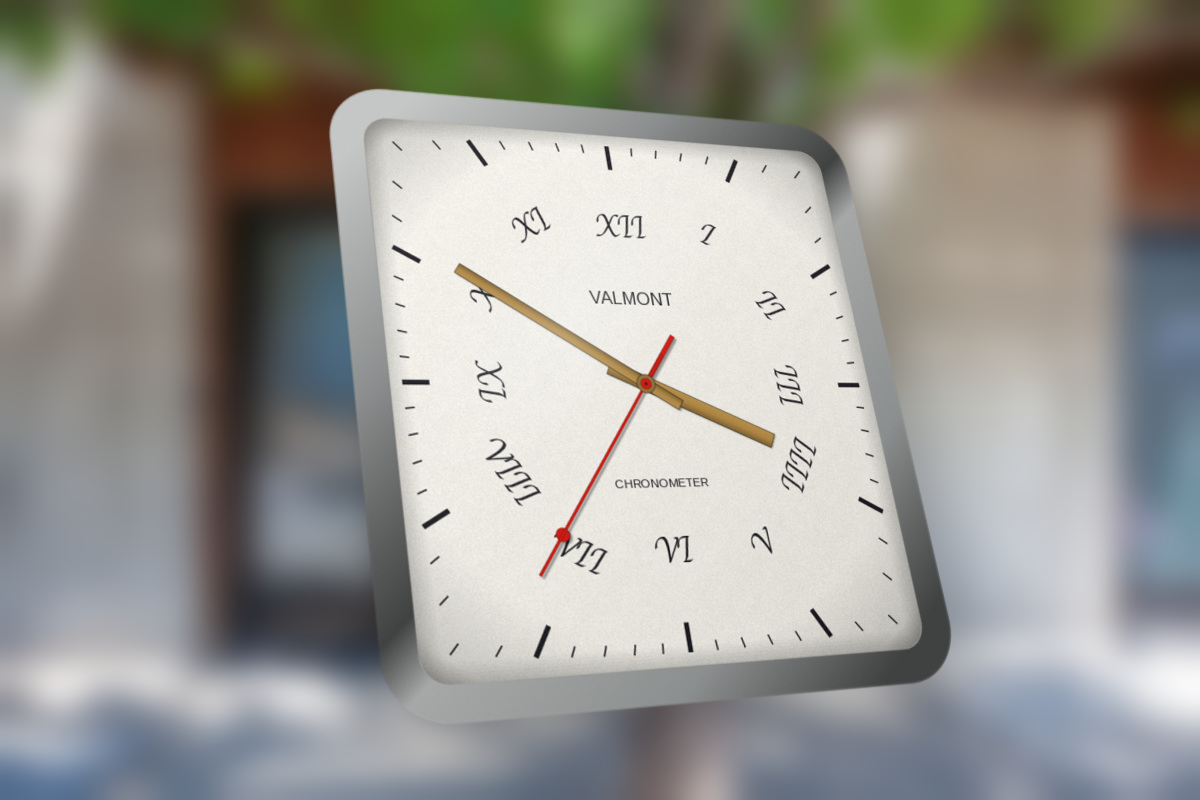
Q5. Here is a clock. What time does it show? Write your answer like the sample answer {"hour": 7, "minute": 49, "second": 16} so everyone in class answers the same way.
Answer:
{"hour": 3, "minute": 50, "second": 36}
